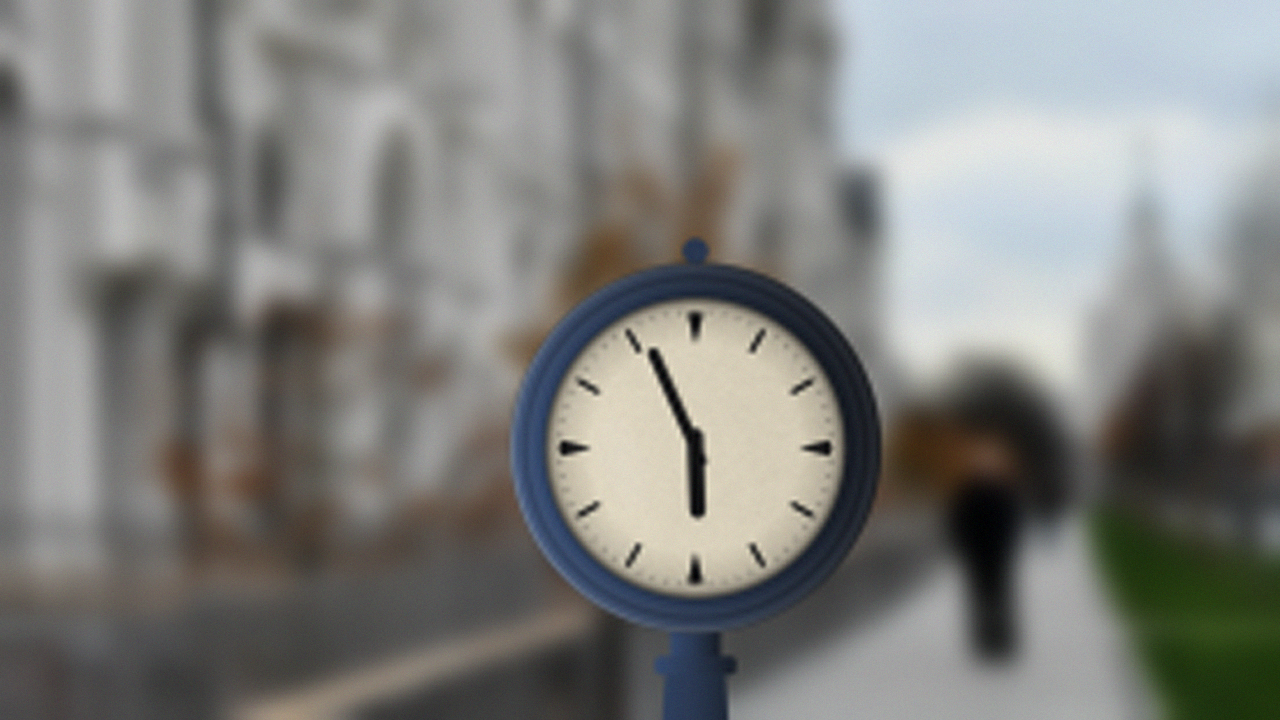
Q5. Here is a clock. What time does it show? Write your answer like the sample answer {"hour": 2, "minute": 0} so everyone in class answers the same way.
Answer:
{"hour": 5, "minute": 56}
